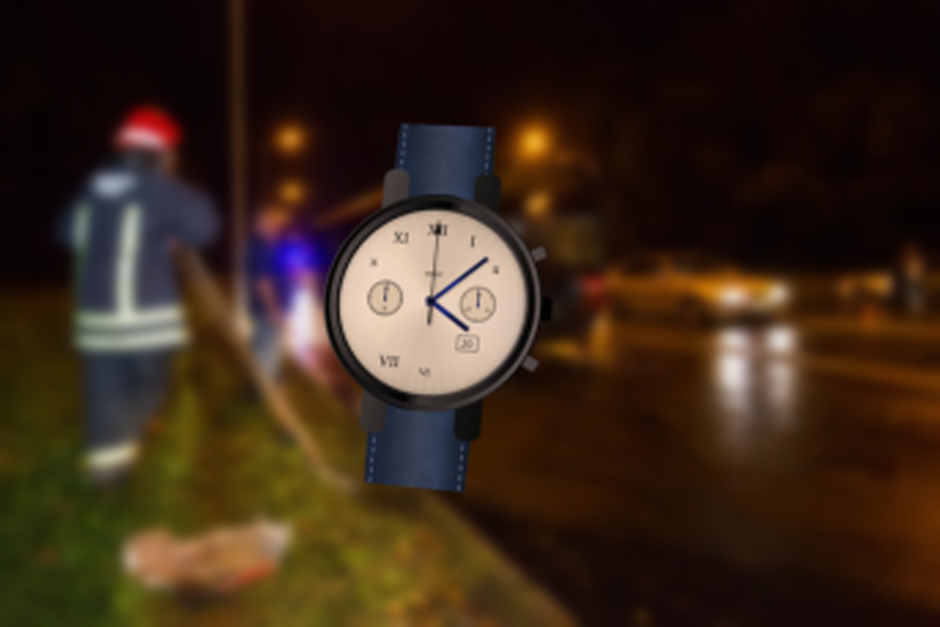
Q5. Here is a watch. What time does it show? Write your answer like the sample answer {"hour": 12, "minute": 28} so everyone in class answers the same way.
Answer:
{"hour": 4, "minute": 8}
